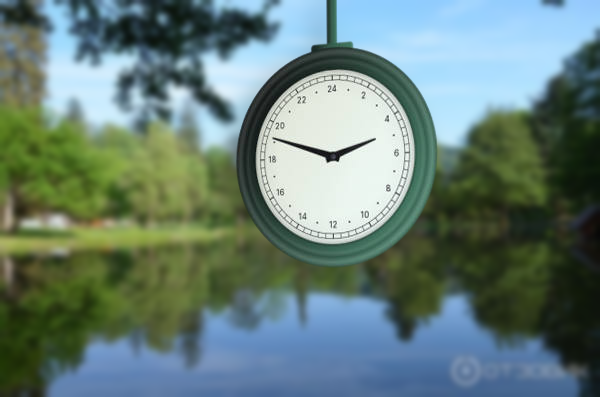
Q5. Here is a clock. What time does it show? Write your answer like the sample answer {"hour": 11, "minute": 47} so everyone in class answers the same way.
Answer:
{"hour": 4, "minute": 48}
